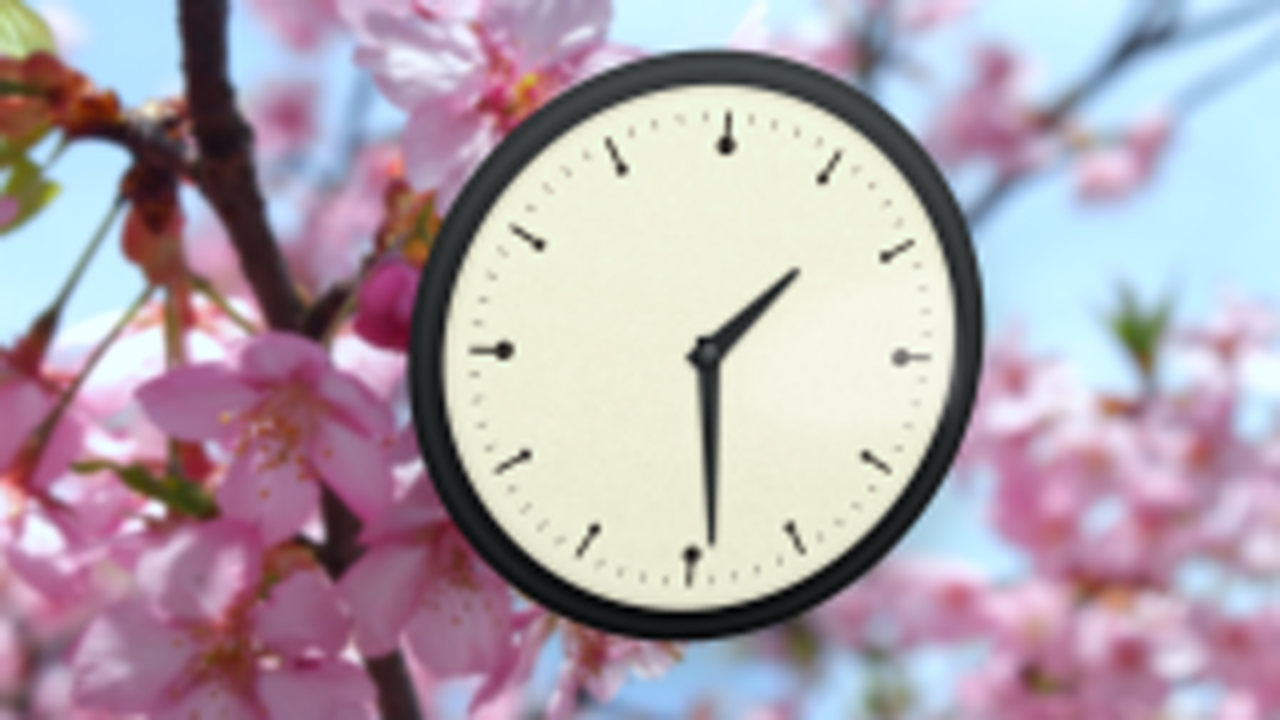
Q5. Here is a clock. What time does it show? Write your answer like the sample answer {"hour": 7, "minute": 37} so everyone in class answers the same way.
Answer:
{"hour": 1, "minute": 29}
